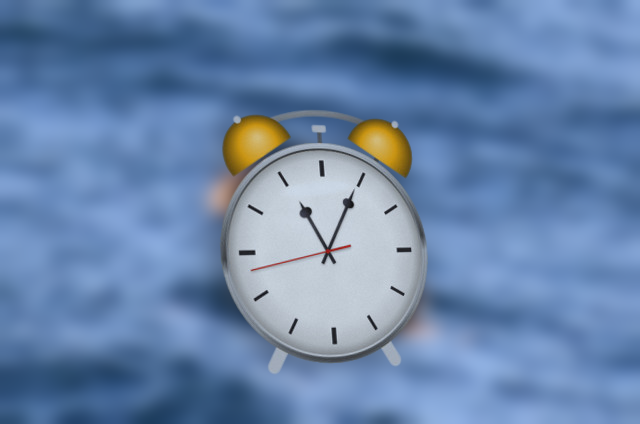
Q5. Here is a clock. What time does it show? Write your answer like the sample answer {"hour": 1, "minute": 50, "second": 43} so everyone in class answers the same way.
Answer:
{"hour": 11, "minute": 4, "second": 43}
